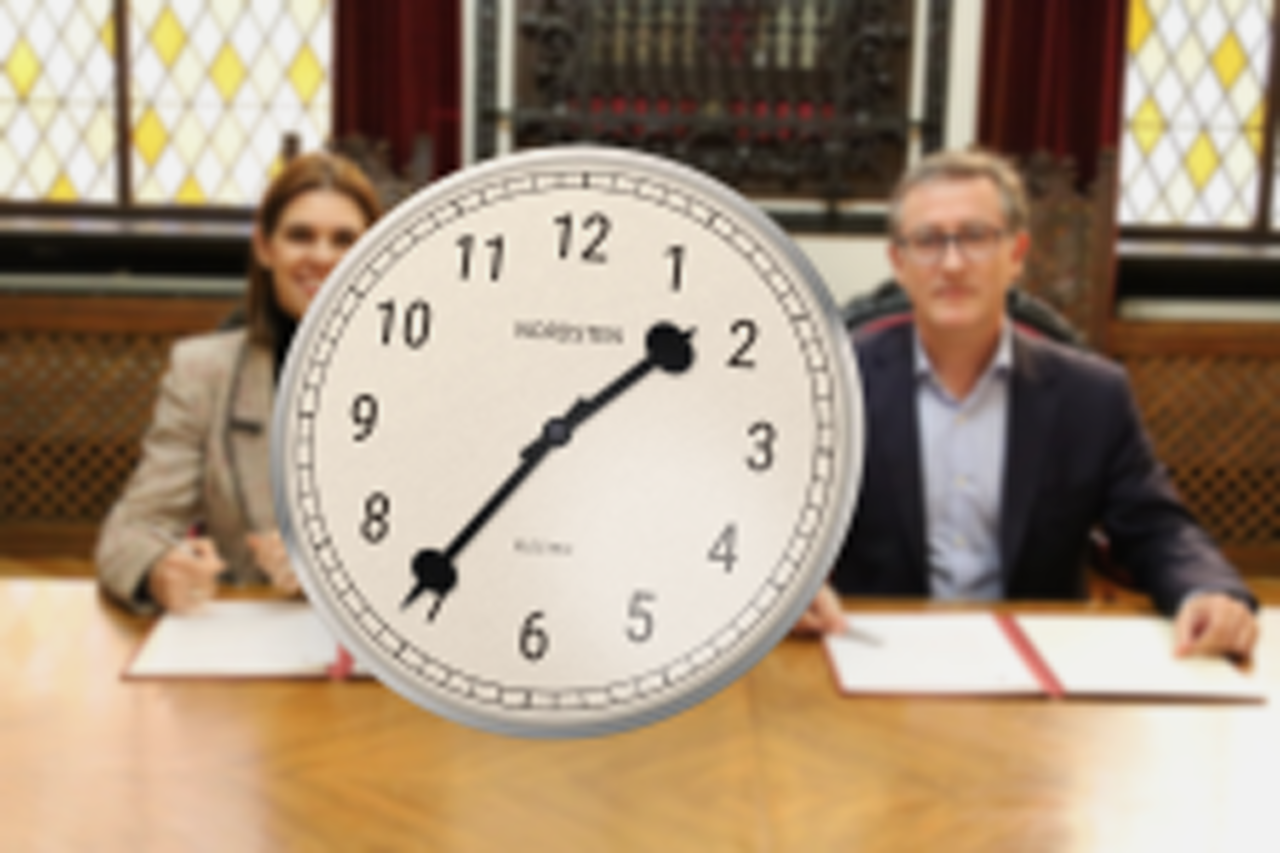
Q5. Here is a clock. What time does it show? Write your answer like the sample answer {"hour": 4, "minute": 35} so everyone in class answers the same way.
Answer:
{"hour": 1, "minute": 36}
